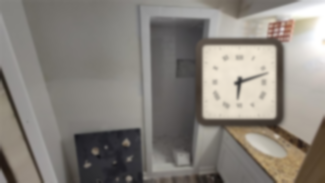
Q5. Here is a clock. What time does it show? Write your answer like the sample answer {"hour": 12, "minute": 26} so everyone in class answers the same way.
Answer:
{"hour": 6, "minute": 12}
